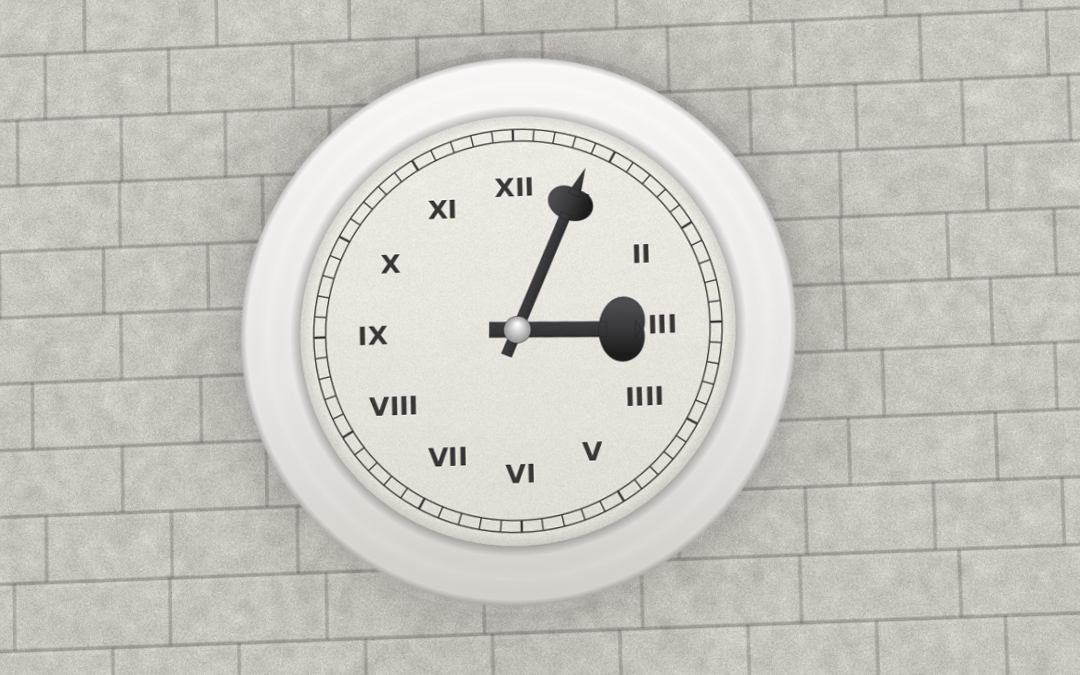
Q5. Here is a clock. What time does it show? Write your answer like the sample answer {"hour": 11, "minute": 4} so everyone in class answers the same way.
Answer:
{"hour": 3, "minute": 4}
